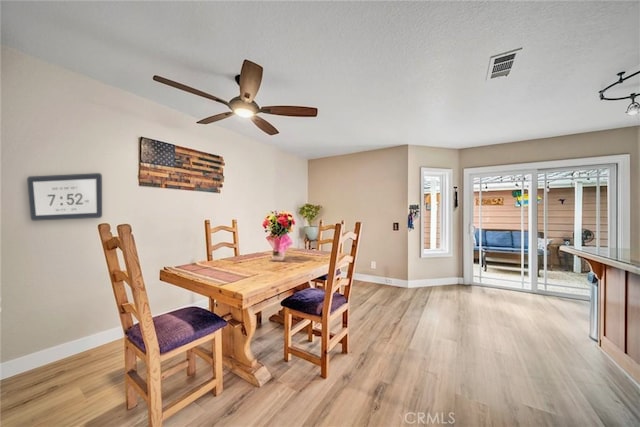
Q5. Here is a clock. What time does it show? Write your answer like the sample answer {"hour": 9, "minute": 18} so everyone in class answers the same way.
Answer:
{"hour": 7, "minute": 52}
